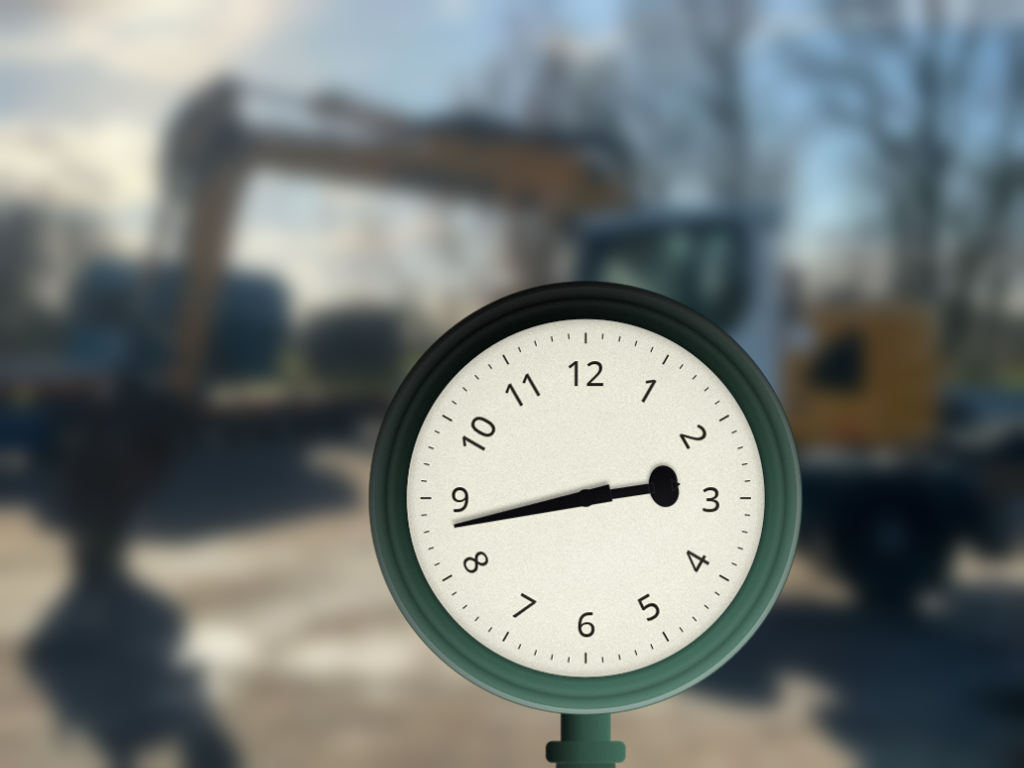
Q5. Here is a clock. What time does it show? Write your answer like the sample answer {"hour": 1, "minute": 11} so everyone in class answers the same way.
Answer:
{"hour": 2, "minute": 43}
